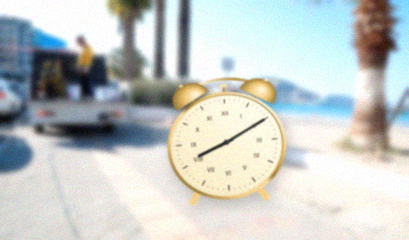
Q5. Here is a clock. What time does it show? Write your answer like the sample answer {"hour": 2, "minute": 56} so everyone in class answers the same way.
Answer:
{"hour": 8, "minute": 10}
